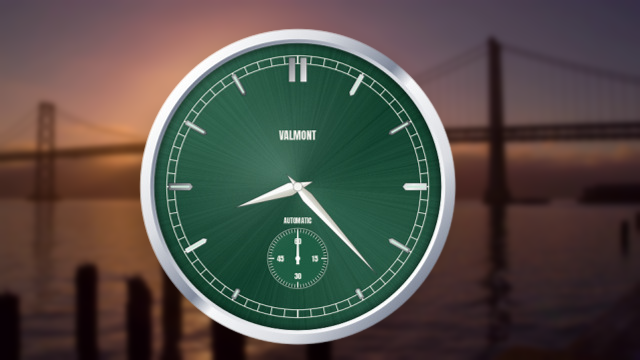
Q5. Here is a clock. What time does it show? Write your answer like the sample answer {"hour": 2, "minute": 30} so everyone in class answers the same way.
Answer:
{"hour": 8, "minute": 23}
